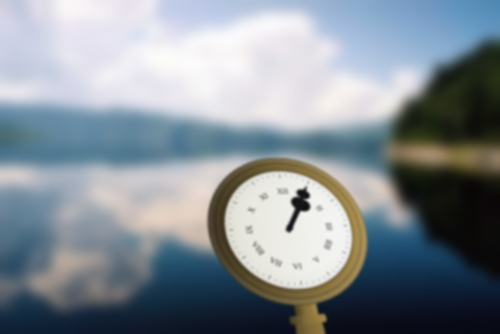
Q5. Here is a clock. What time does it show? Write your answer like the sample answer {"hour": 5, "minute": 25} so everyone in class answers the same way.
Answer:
{"hour": 1, "minute": 5}
